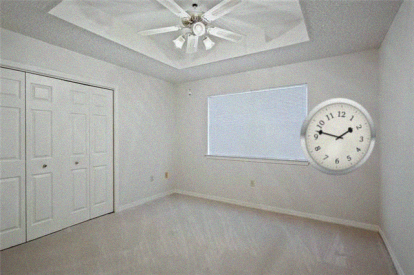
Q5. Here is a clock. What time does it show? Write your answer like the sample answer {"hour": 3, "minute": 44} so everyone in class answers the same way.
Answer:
{"hour": 1, "minute": 47}
